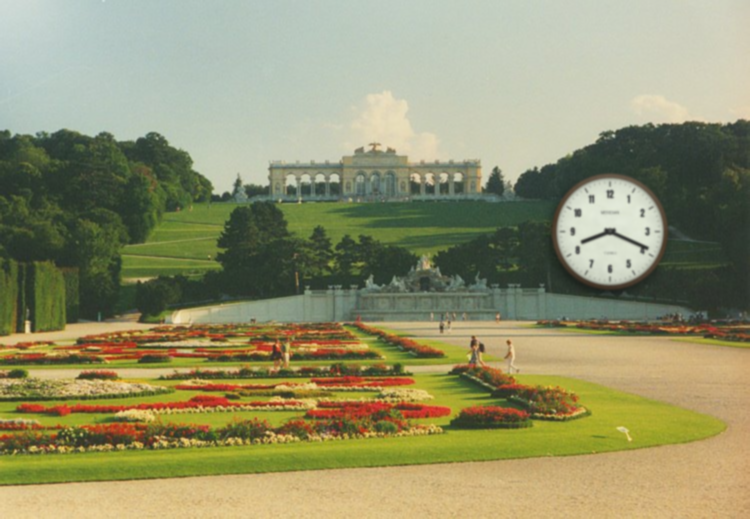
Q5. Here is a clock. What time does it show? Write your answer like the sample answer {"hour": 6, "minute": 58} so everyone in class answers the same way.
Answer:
{"hour": 8, "minute": 19}
